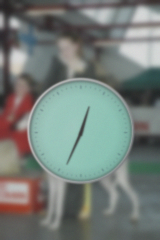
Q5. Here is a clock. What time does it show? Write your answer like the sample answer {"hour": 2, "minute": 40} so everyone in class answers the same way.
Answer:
{"hour": 12, "minute": 34}
